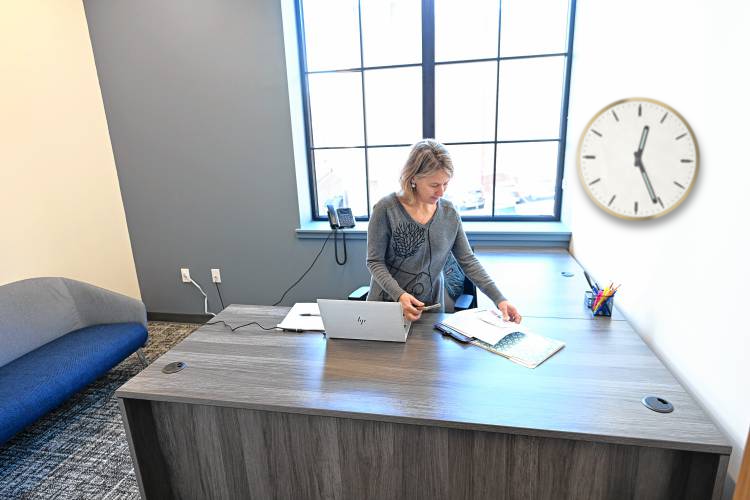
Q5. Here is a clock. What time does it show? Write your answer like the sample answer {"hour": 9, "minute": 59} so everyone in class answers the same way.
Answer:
{"hour": 12, "minute": 26}
